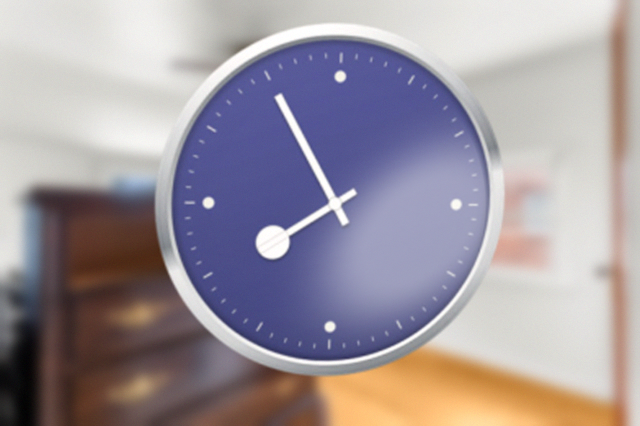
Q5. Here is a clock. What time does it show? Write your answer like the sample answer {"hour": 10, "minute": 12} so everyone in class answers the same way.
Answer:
{"hour": 7, "minute": 55}
